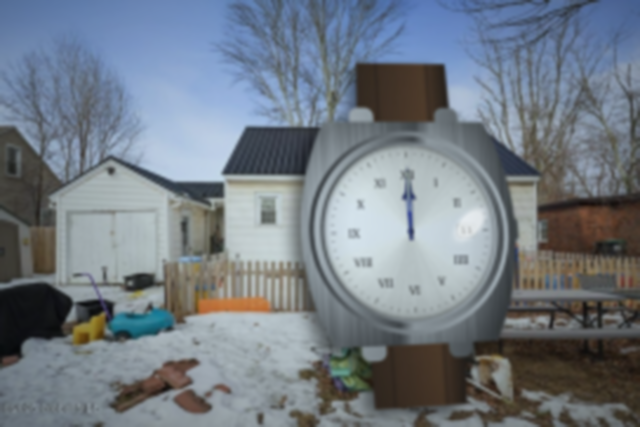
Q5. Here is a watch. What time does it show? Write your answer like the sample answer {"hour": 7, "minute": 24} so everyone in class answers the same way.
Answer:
{"hour": 12, "minute": 0}
